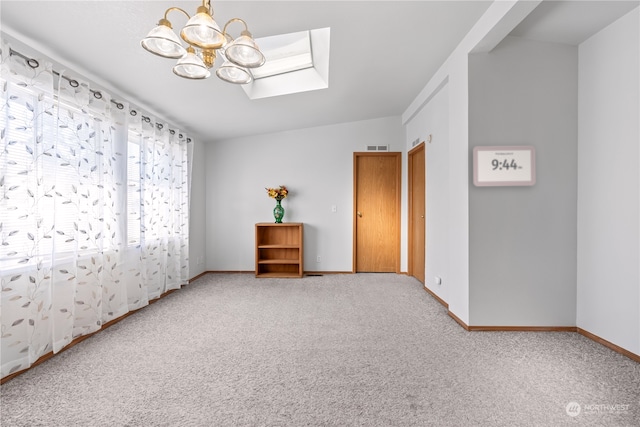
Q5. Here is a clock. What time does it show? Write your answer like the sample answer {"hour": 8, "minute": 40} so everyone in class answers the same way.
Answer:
{"hour": 9, "minute": 44}
